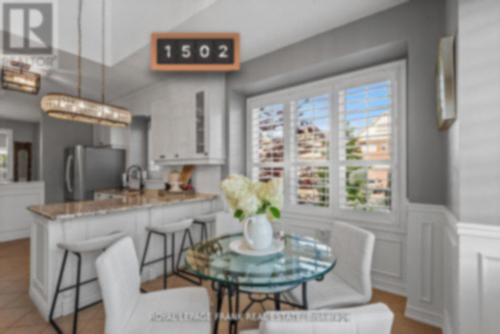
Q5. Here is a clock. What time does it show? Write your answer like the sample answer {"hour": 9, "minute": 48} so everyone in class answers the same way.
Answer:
{"hour": 15, "minute": 2}
